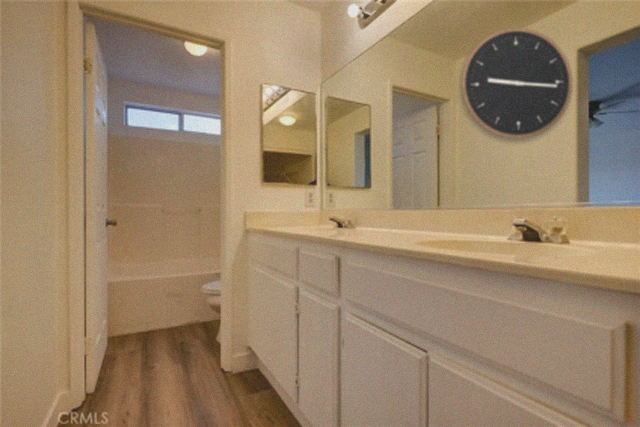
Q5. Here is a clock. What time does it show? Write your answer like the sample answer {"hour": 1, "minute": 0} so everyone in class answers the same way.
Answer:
{"hour": 9, "minute": 16}
